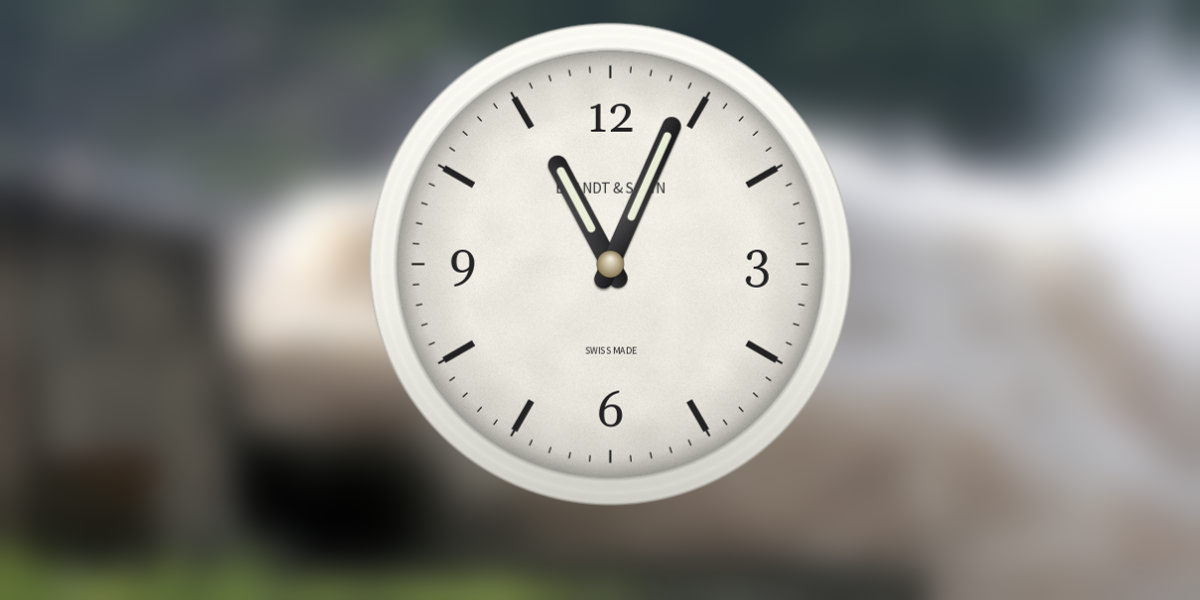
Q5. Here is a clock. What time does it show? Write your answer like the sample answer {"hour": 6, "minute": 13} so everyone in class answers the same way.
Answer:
{"hour": 11, "minute": 4}
